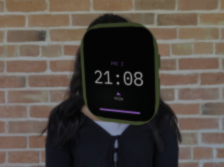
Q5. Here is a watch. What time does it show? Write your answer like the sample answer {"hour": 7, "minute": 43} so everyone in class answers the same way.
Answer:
{"hour": 21, "minute": 8}
